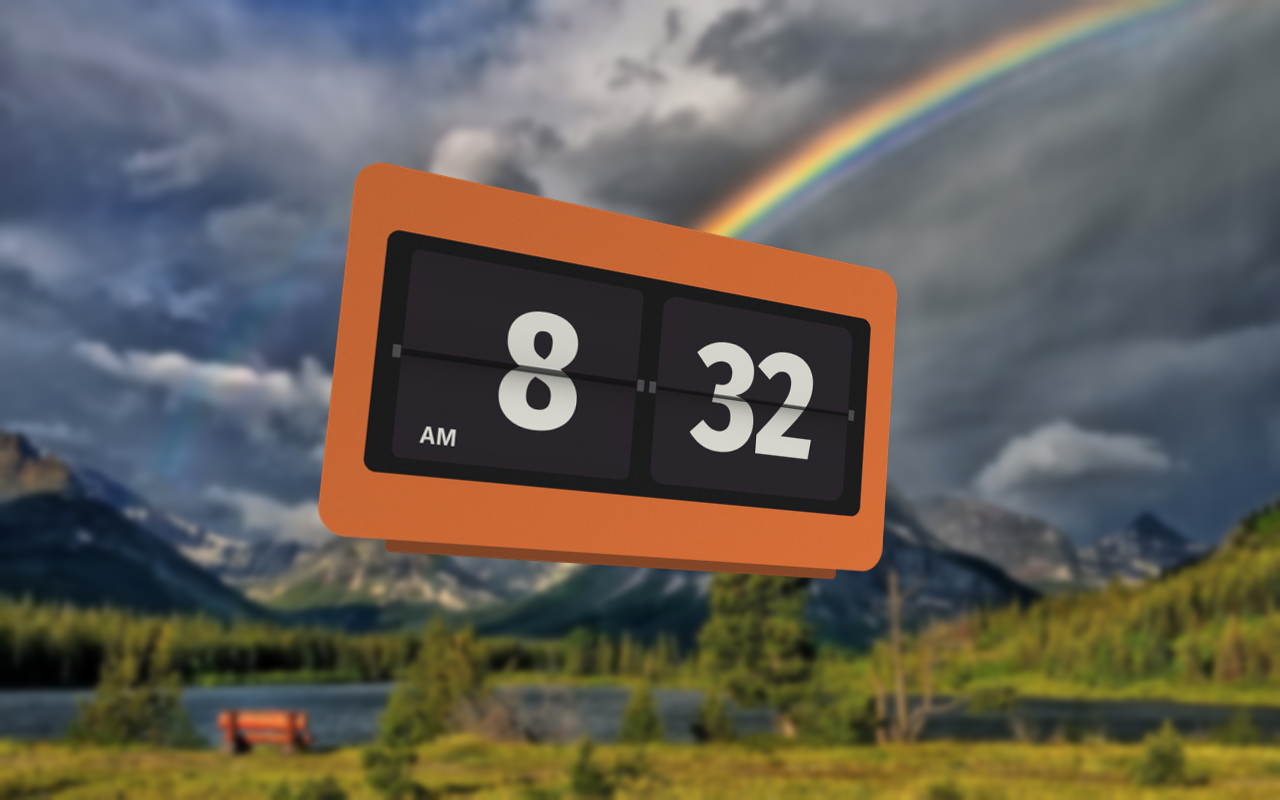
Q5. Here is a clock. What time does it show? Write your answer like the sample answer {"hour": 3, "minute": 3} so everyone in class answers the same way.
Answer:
{"hour": 8, "minute": 32}
